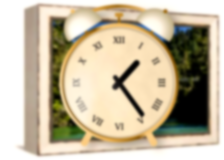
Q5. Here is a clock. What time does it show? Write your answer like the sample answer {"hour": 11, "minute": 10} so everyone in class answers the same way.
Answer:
{"hour": 1, "minute": 24}
